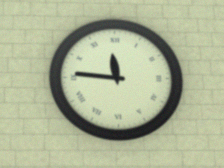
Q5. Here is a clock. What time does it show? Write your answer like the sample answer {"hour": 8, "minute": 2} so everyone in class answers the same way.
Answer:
{"hour": 11, "minute": 46}
